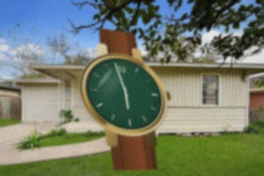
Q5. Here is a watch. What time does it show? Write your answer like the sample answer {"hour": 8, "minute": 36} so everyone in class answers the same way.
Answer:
{"hour": 5, "minute": 58}
